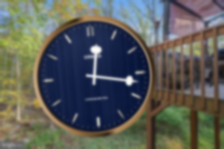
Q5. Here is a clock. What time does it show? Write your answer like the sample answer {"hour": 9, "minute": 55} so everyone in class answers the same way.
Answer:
{"hour": 12, "minute": 17}
